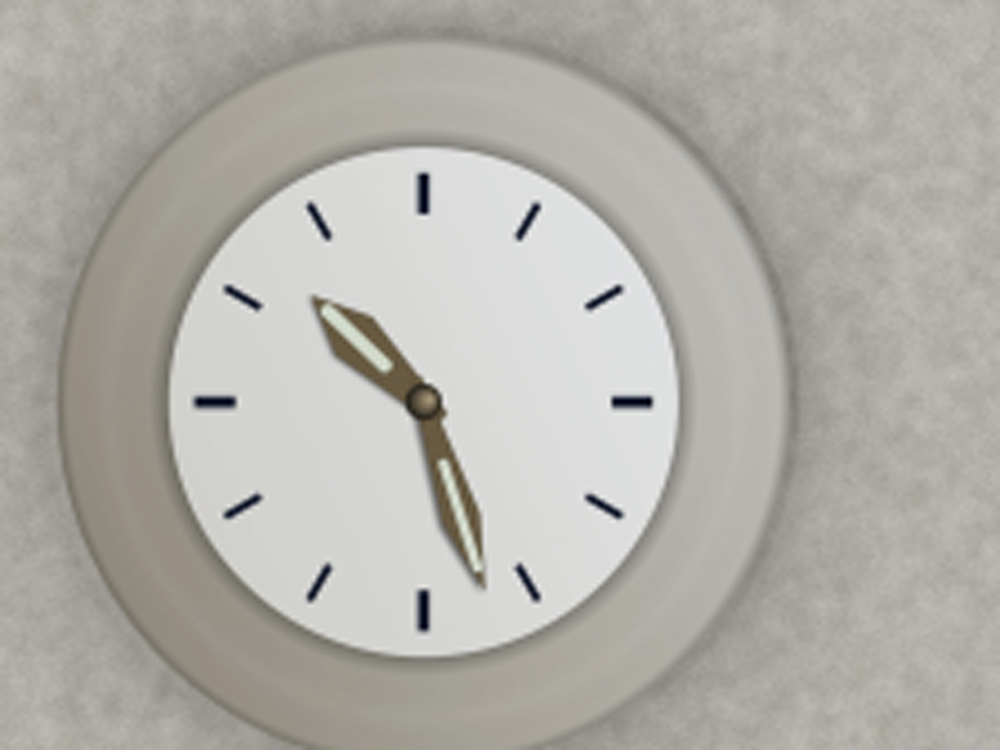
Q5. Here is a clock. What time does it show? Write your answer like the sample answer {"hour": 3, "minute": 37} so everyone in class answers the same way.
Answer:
{"hour": 10, "minute": 27}
